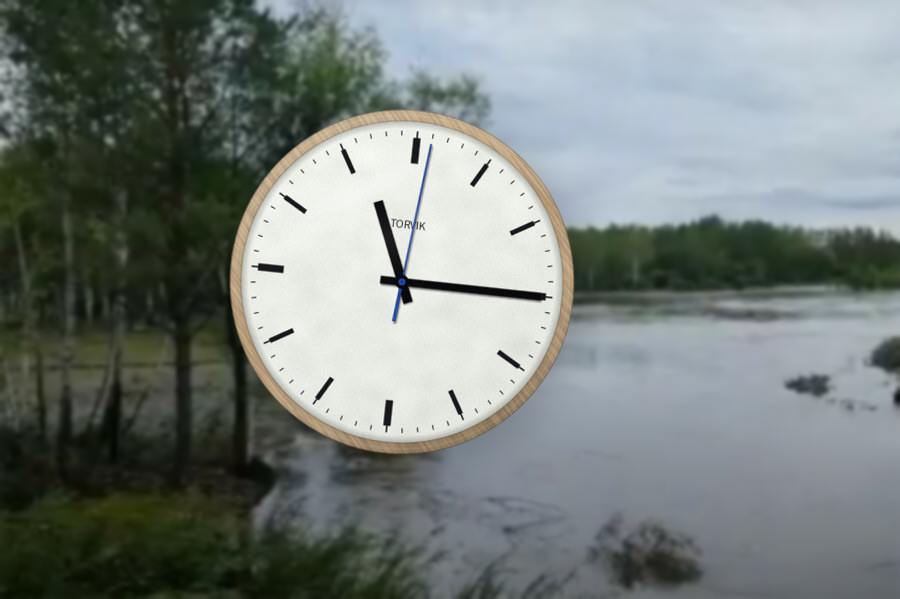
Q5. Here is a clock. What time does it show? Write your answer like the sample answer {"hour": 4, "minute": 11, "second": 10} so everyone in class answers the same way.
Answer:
{"hour": 11, "minute": 15, "second": 1}
